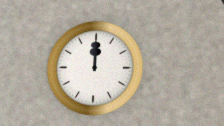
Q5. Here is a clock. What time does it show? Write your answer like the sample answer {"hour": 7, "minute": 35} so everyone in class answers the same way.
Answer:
{"hour": 12, "minute": 0}
